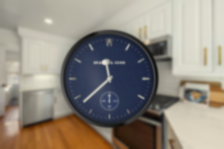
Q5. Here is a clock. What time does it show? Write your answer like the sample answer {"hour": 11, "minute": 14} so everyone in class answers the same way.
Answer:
{"hour": 11, "minute": 38}
